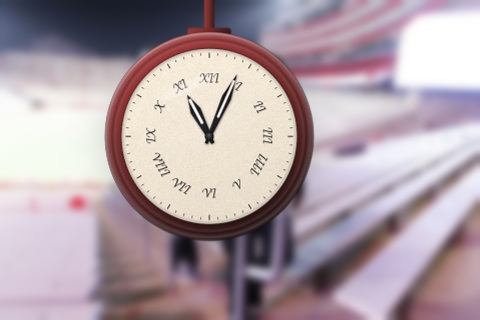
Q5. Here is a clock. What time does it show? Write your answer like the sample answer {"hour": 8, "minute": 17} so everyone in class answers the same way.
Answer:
{"hour": 11, "minute": 4}
